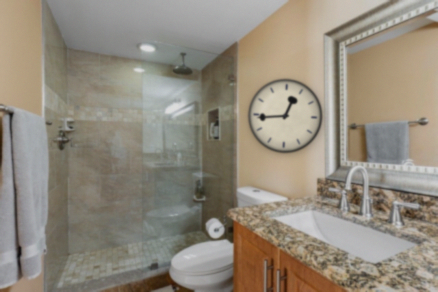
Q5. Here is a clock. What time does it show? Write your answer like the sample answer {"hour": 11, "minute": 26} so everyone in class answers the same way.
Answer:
{"hour": 12, "minute": 44}
